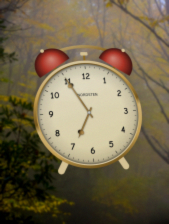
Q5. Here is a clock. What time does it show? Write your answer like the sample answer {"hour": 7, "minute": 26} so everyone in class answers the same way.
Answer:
{"hour": 6, "minute": 55}
